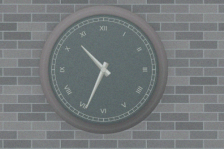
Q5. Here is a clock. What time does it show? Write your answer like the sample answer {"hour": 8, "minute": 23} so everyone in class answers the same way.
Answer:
{"hour": 10, "minute": 34}
